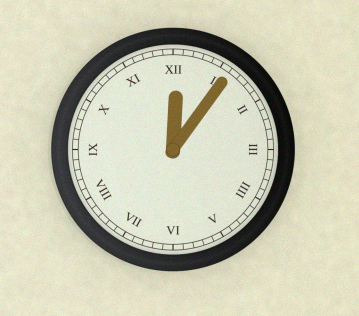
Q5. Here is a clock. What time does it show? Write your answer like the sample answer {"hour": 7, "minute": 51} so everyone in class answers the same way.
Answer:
{"hour": 12, "minute": 6}
